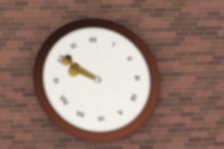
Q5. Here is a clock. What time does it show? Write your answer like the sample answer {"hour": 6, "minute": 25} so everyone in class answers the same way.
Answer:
{"hour": 9, "minute": 51}
